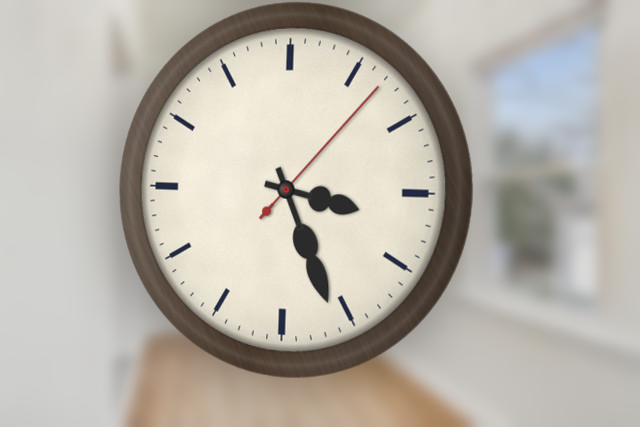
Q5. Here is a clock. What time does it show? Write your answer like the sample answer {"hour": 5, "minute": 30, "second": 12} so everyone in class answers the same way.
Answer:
{"hour": 3, "minute": 26, "second": 7}
